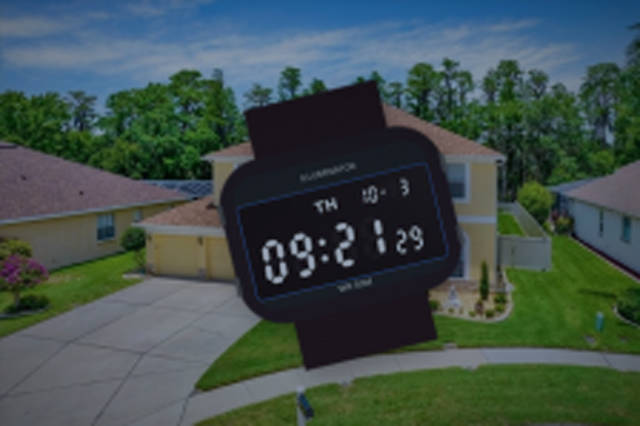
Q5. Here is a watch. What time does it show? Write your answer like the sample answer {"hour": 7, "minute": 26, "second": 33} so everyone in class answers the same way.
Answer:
{"hour": 9, "minute": 21, "second": 29}
